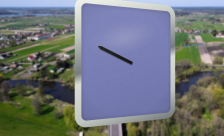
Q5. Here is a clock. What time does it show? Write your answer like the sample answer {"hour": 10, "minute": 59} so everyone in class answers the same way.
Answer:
{"hour": 9, "minute": 49}
